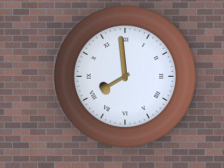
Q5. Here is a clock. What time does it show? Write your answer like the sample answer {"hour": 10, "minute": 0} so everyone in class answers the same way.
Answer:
{"hour": 7, "minute": 59}
